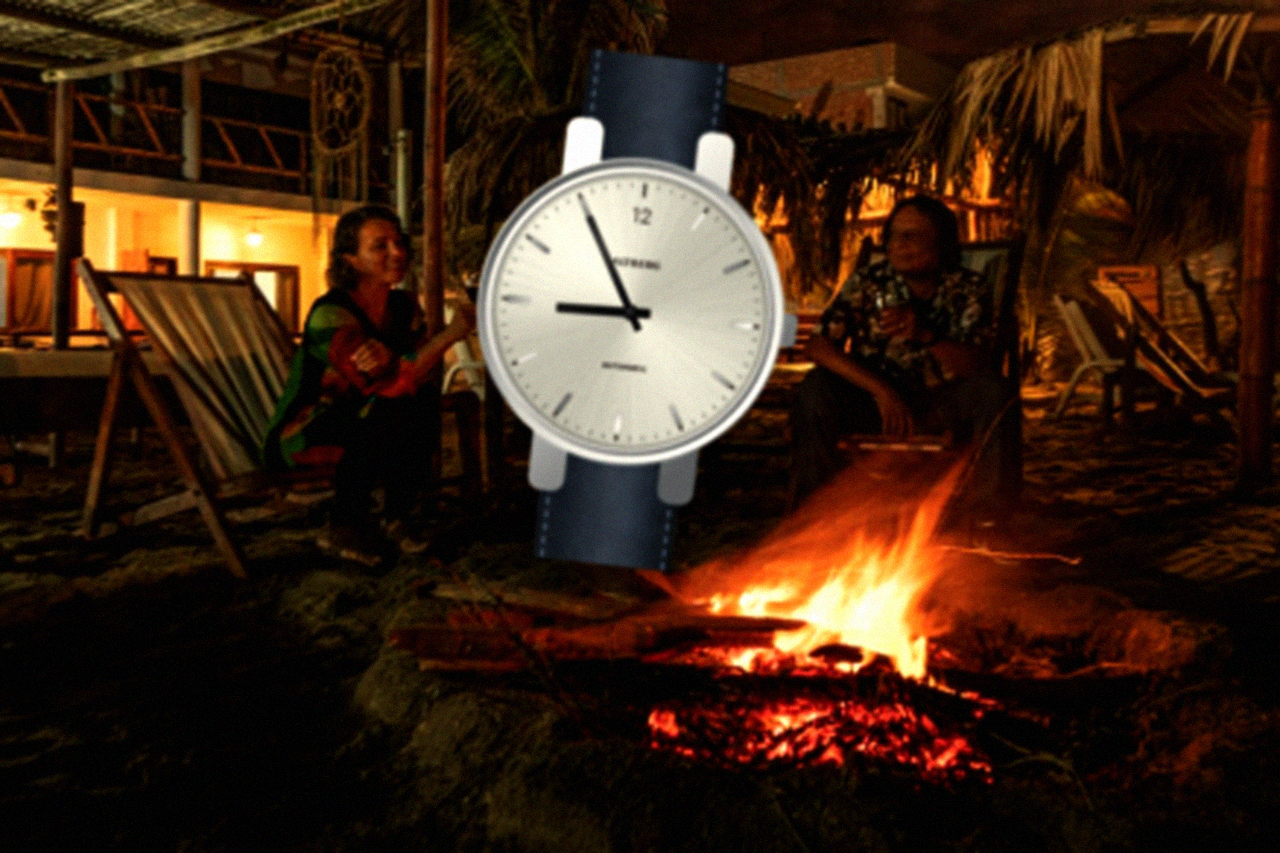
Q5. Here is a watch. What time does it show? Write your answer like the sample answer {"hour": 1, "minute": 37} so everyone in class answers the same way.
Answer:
{"hour": 8, "minute": 55}
